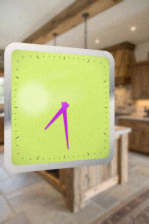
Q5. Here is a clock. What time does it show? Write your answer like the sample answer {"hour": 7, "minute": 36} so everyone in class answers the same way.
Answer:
{"hour": 7, "minute": 29}
